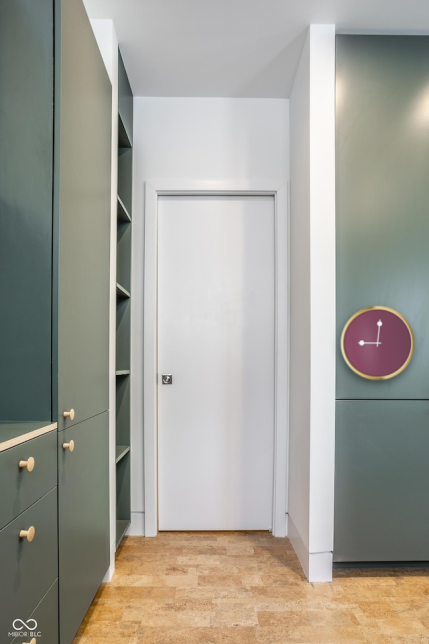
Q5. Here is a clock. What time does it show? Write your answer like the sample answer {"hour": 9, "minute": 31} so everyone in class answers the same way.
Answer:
{"hour": 9, "minute": 1}
